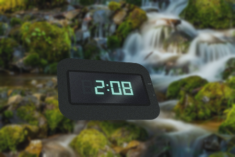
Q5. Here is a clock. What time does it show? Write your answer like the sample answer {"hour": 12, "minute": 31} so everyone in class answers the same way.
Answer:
{"hour": 2, "minute": 8}
